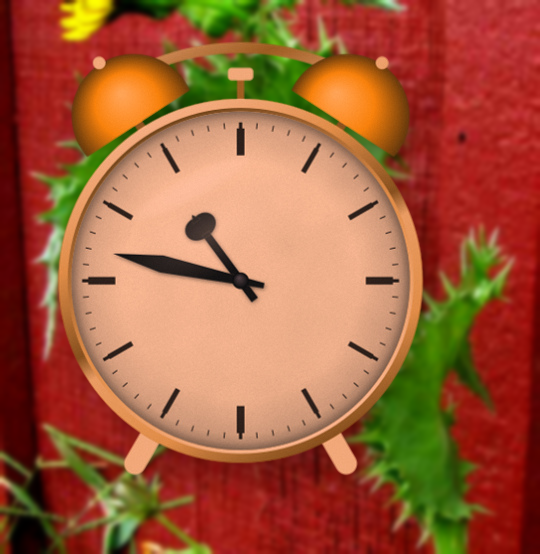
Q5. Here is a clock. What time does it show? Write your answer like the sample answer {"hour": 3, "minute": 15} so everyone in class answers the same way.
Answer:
{"hour": 10, "minute": 47}
